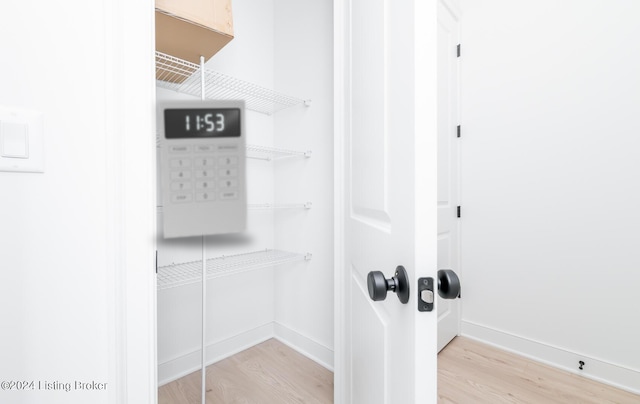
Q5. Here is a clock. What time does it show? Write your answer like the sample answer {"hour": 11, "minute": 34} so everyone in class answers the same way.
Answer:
{"hour": 11, "minute": 53}
